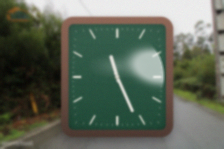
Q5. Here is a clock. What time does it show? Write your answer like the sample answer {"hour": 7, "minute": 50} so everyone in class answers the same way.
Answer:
{"hour": 11, "minute": 26}
